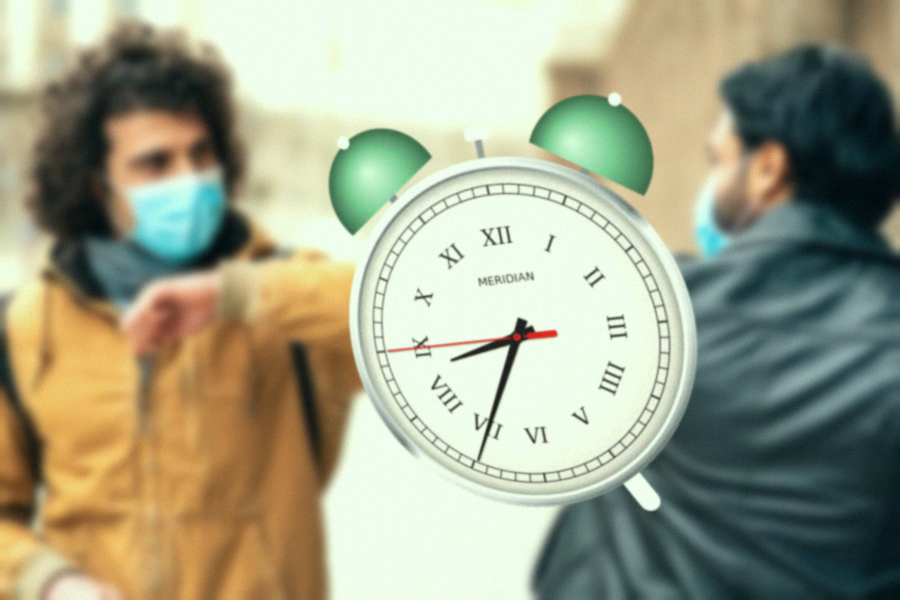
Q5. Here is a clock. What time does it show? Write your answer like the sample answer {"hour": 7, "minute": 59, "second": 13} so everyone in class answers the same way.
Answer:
{"hour": 8, "minute": 34, "second": 45}
